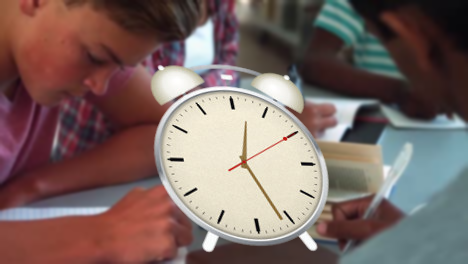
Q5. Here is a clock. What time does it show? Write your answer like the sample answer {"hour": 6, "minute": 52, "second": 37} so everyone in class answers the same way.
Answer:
{"hour": 12, "minute": 26, "second": 10}
